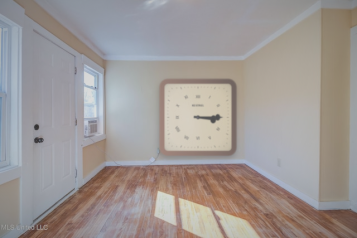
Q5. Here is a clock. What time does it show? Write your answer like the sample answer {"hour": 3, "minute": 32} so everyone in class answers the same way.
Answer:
{"hour": 3, "minute": 15}
